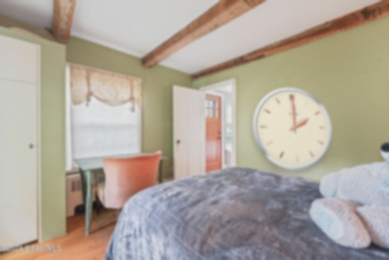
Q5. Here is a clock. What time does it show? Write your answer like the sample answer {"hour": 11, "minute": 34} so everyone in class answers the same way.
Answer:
{"hour": 2, "minute": 0}
